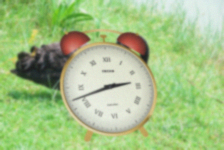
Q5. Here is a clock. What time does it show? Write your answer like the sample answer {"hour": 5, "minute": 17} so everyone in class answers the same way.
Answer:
{"hour": 2, "minute": 42}
